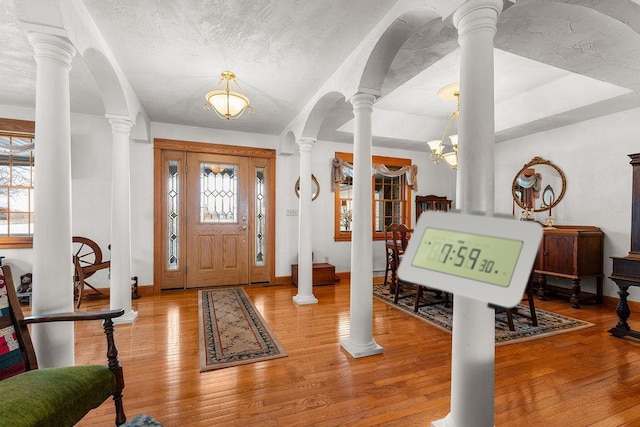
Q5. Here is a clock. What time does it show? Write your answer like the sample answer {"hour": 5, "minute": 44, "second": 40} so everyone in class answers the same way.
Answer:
{"hour": 7, "minute": 59, "second": 30}
